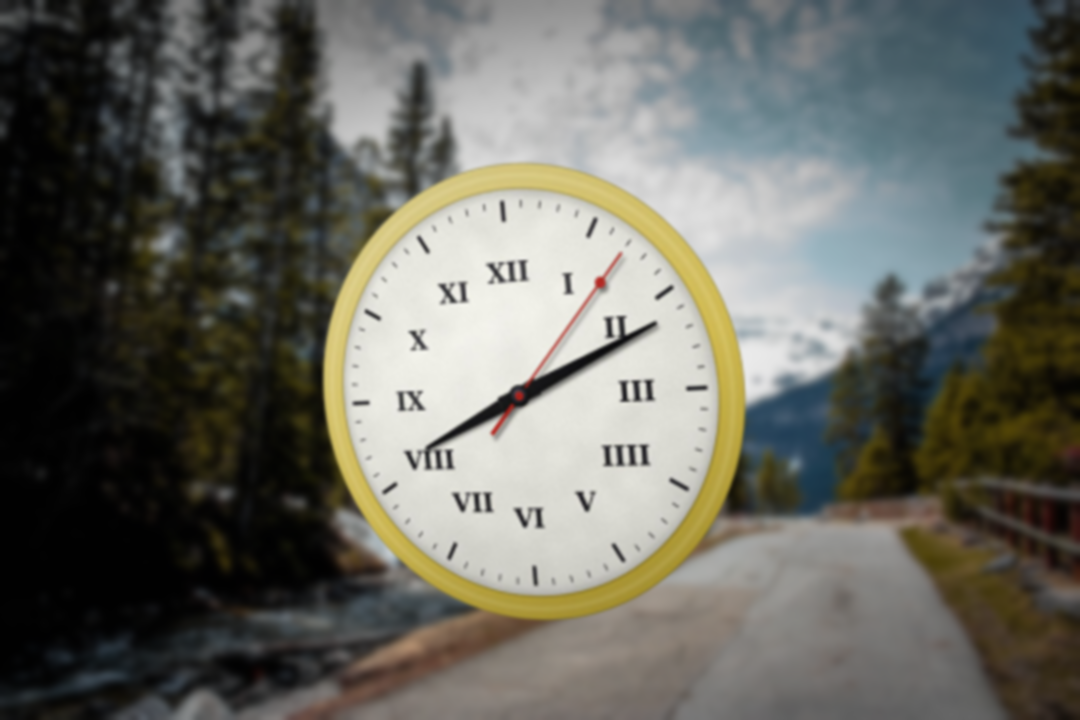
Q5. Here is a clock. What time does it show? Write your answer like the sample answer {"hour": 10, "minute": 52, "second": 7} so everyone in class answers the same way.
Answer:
{"hour": 8, "minute": 11, "second": 7}
